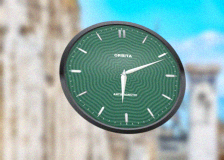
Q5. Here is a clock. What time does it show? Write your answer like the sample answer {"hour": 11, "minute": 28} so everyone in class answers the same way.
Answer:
{"hour": 6, "minute": 11}
